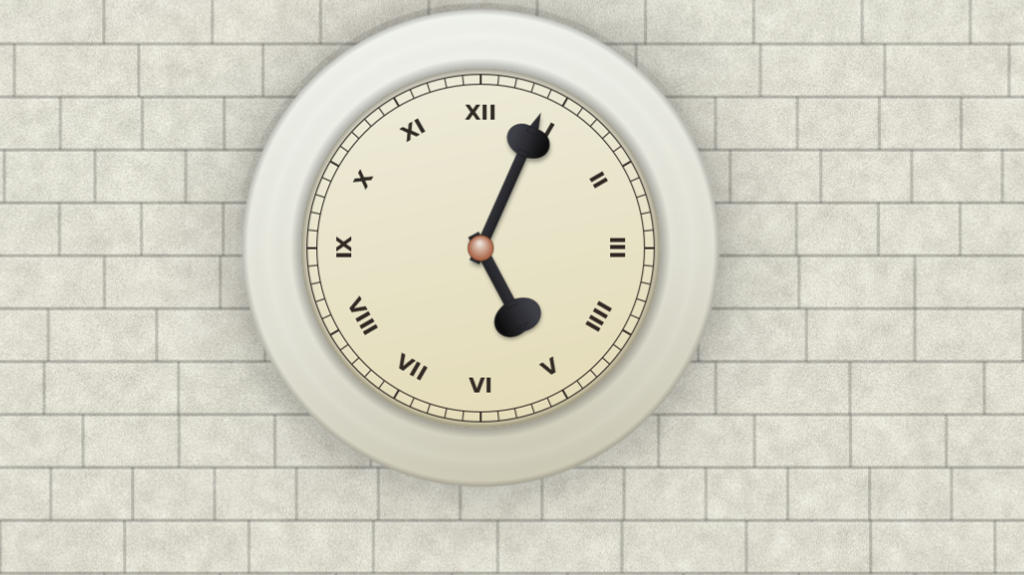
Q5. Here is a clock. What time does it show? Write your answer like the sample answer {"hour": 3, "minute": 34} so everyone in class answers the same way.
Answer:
{"hour": 5, "minute": 4}
